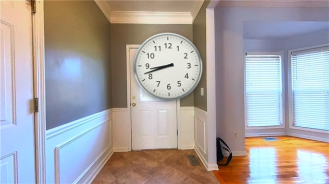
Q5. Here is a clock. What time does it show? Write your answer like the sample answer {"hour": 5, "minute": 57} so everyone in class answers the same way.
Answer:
{"hour": 8, "minute": 42}
